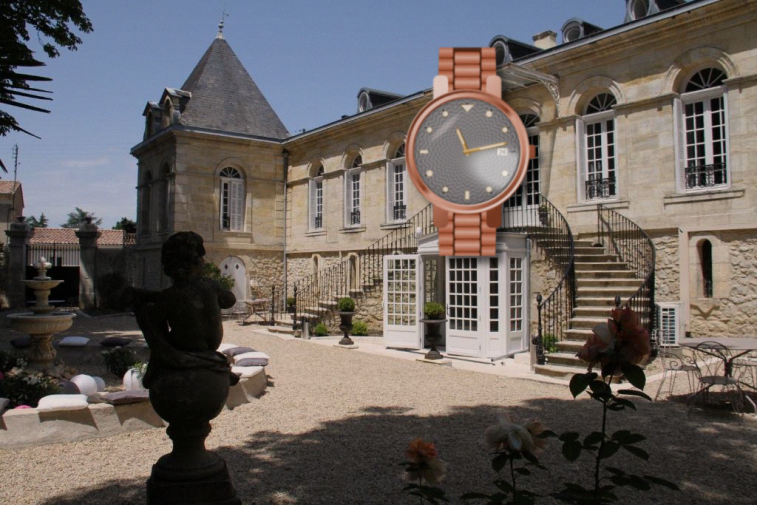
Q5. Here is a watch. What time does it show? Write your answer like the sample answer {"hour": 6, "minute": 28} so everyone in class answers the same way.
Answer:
{"hour": 11, "minute": 13}
